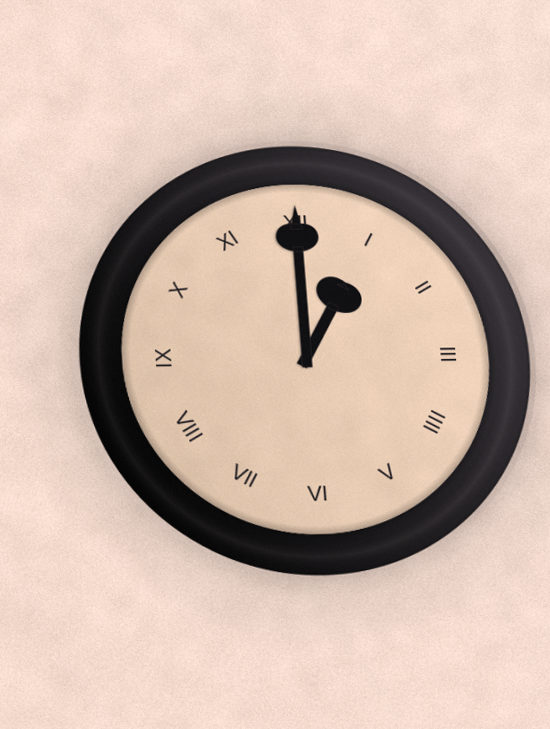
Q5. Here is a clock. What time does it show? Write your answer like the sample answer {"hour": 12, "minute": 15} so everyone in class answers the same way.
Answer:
{"hour": 1, "minute": 0}
